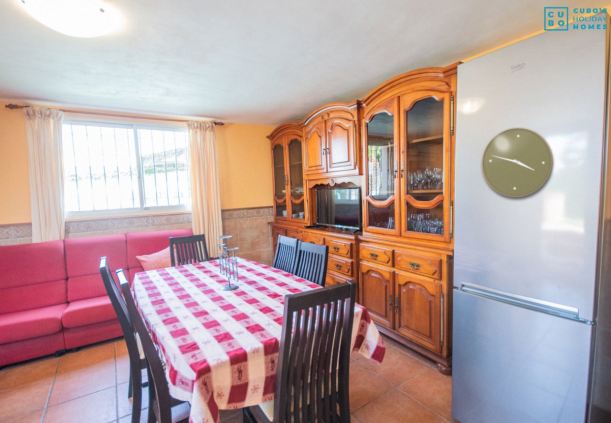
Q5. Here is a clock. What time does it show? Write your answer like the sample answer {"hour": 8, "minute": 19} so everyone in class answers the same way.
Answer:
{"hour": 3, "minute": 47}
